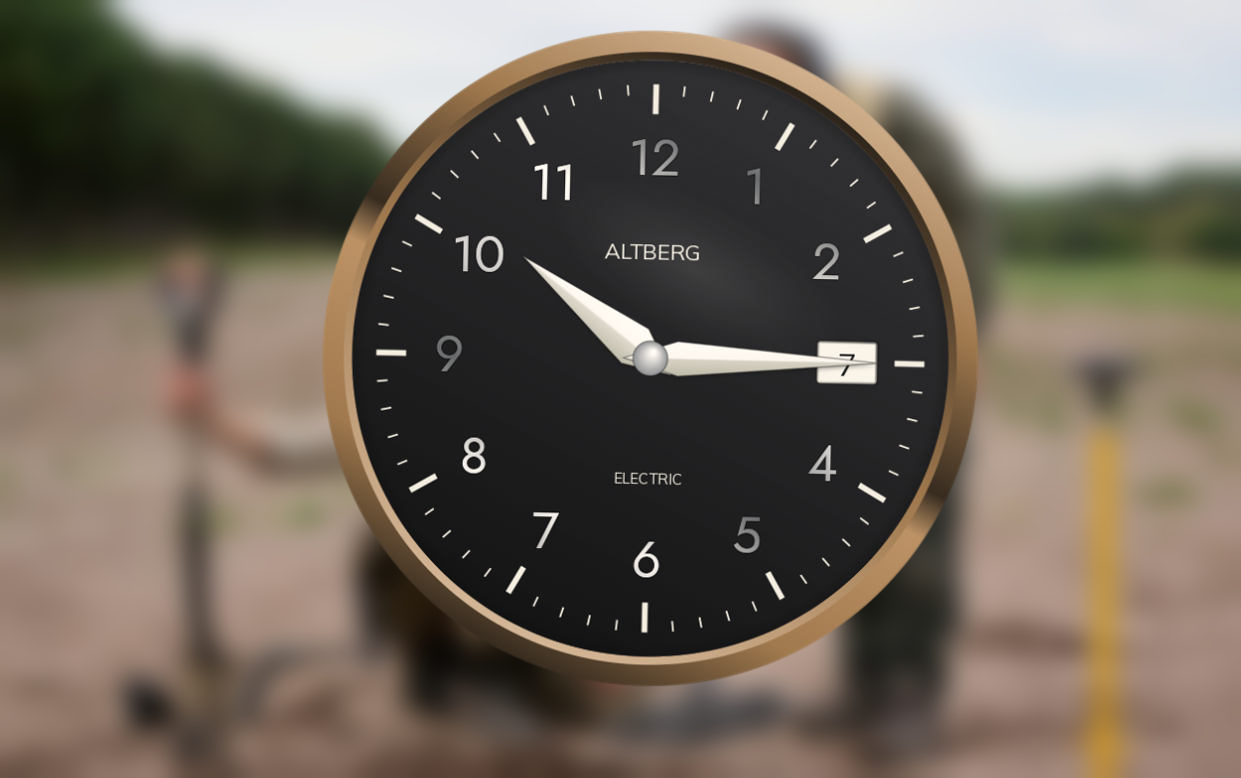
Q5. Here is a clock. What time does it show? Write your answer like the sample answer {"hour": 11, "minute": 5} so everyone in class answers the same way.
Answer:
{"hour": 10, "minute": 15}
